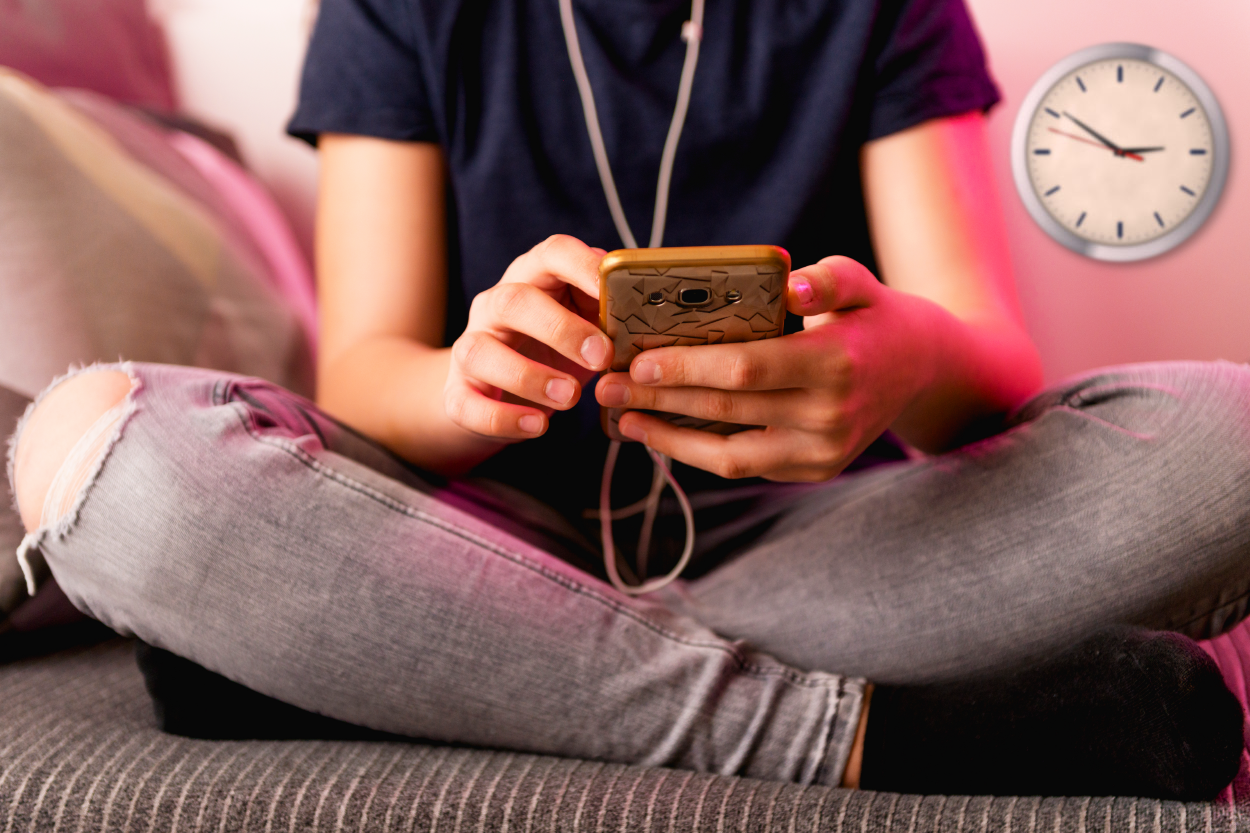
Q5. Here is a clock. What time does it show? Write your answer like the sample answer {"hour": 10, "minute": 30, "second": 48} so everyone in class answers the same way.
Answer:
{"hour": 2, "minute": 50, "second": 48}
